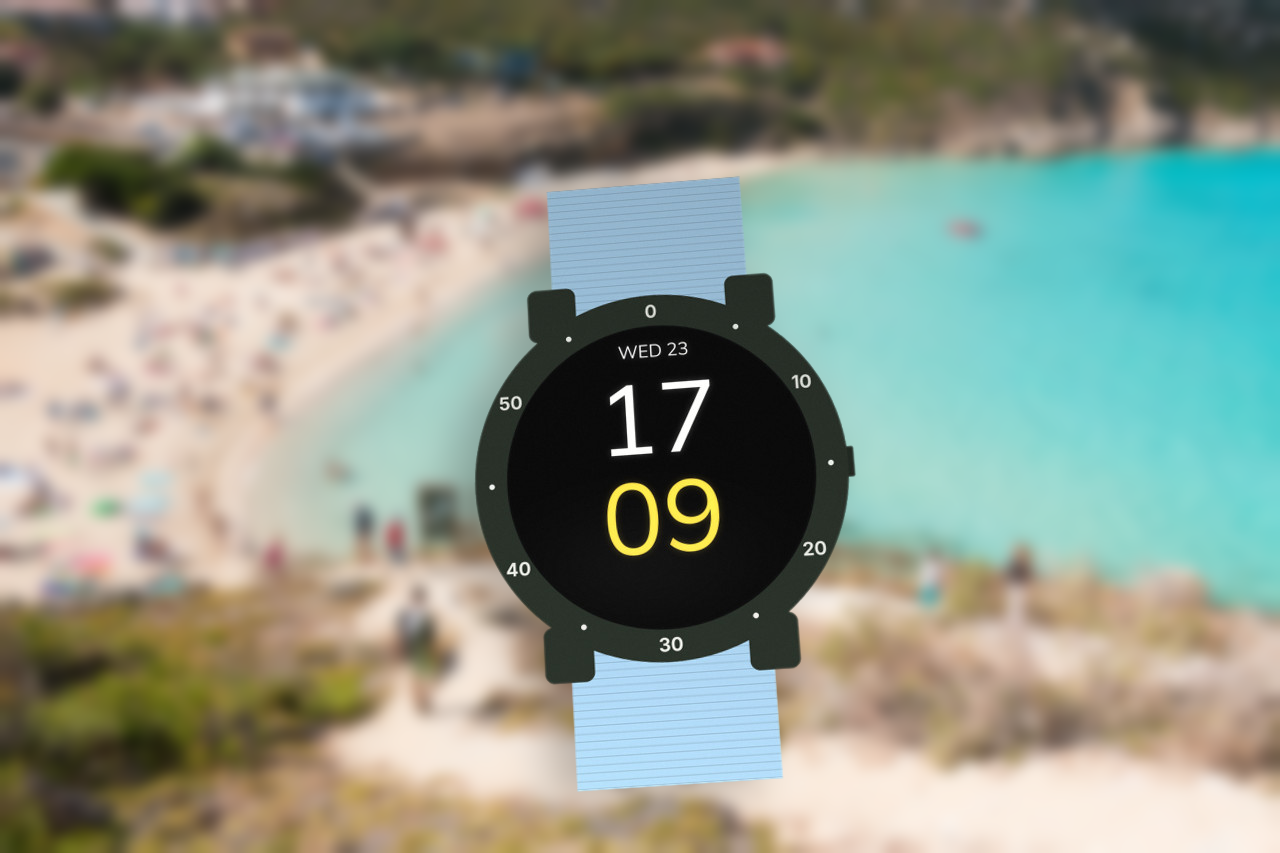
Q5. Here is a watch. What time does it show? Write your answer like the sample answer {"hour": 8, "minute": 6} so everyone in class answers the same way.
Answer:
{"hour": 17, "minute": 9}
